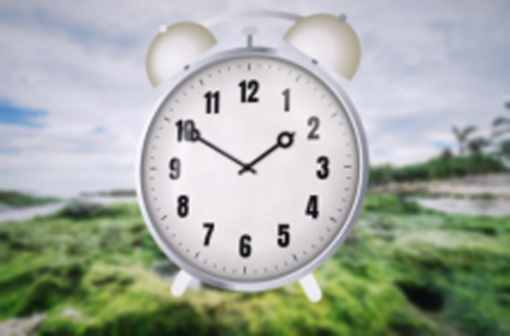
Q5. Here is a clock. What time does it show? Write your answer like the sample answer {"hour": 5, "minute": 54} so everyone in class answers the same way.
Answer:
{"hour": 1, "minute": 50}
